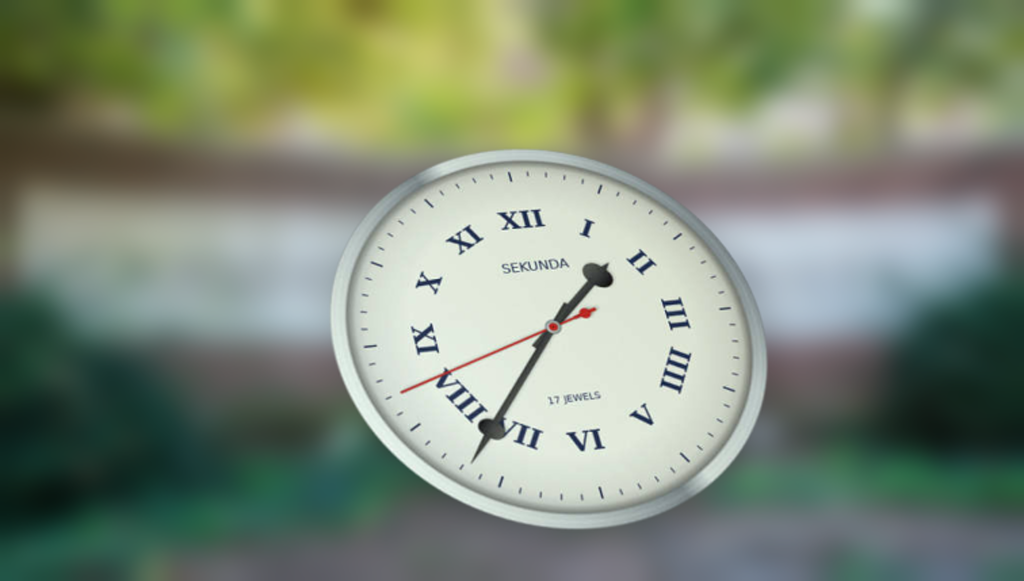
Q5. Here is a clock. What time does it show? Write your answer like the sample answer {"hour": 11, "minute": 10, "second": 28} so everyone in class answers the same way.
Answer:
{"hour": 1, "minute": 36, "second": 42}
